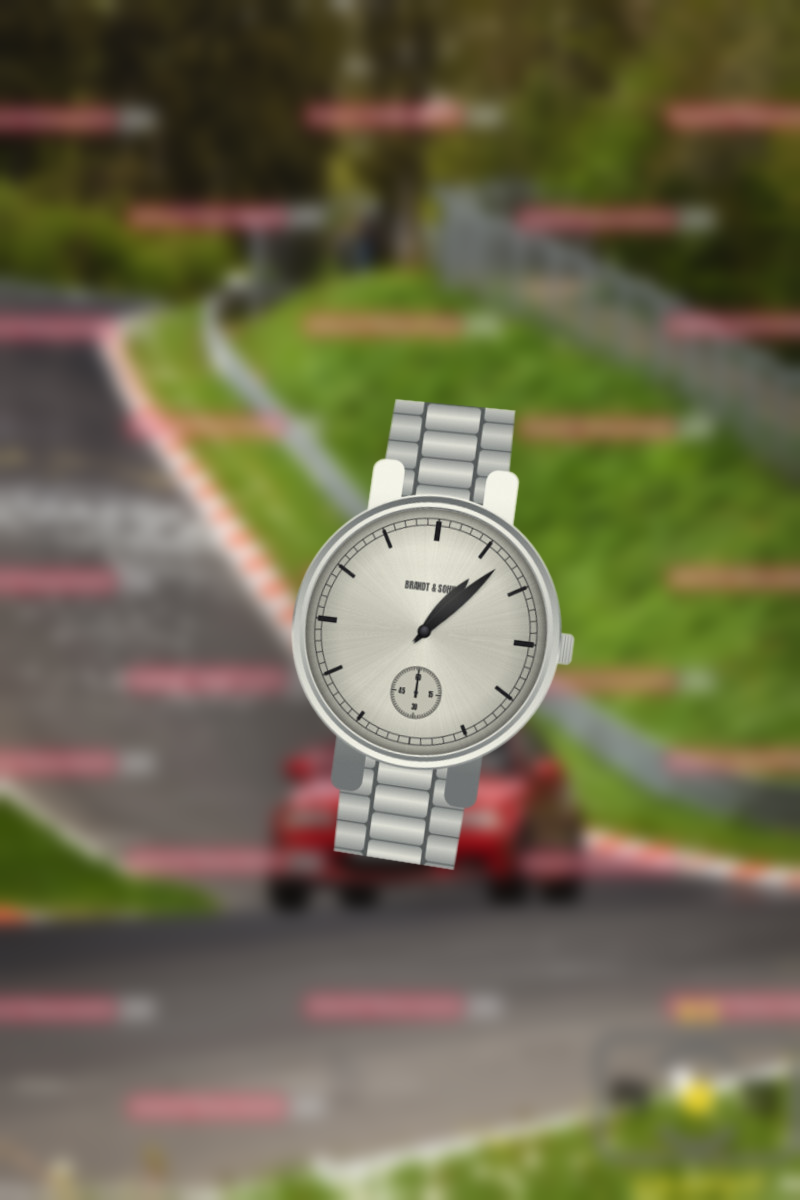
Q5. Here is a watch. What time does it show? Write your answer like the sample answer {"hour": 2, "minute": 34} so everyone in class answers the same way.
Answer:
{"hour": 1, "minute": 7}
